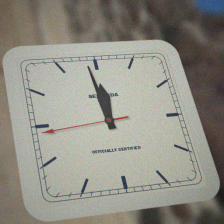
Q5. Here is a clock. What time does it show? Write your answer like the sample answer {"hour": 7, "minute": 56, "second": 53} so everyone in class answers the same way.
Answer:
{"hour": 11, "minute": 58, "second": 44}
